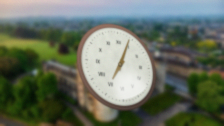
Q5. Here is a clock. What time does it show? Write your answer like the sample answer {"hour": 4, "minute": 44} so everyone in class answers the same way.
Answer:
{"hour": 7, "minute": 4}
